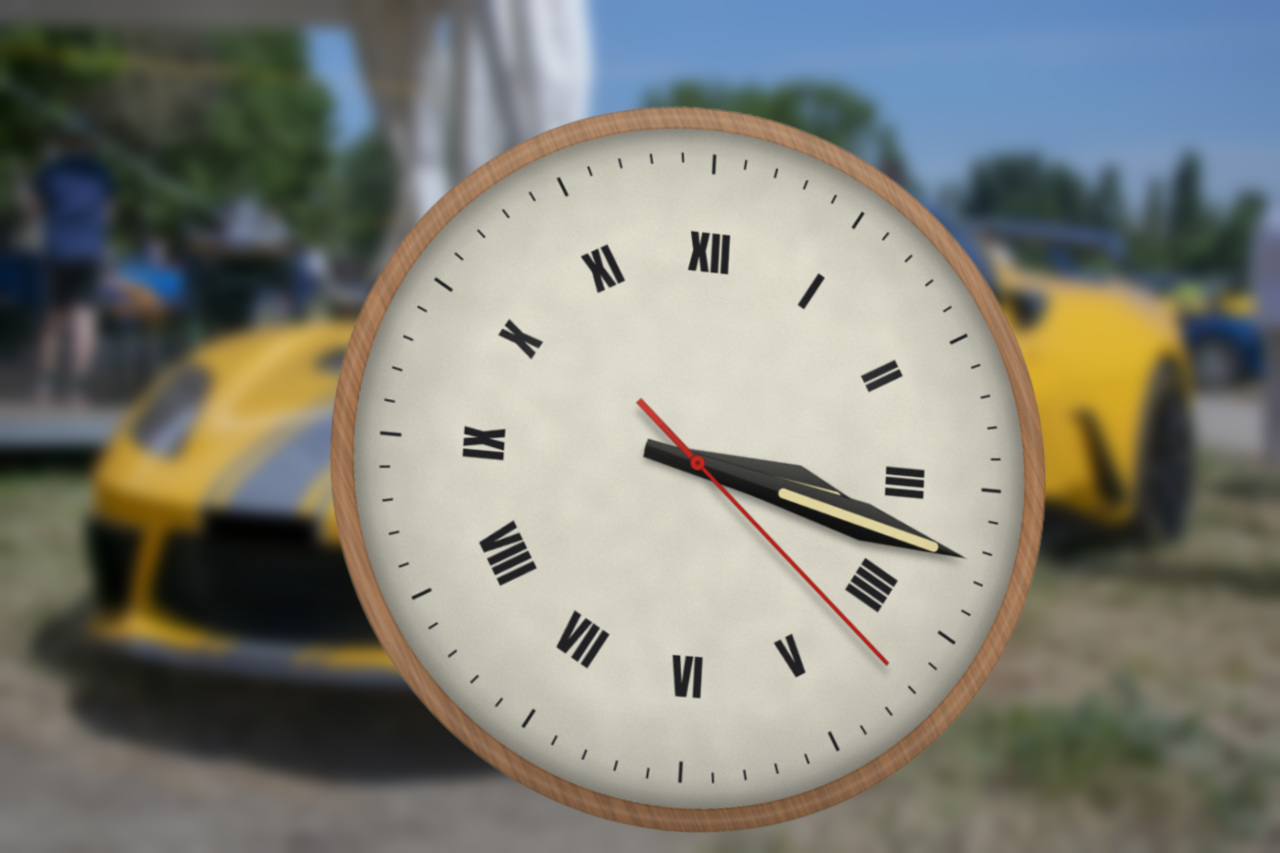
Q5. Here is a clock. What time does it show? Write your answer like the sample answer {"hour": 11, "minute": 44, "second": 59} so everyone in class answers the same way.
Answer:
{"hour": 3, "minute": 17, "second": 22}
